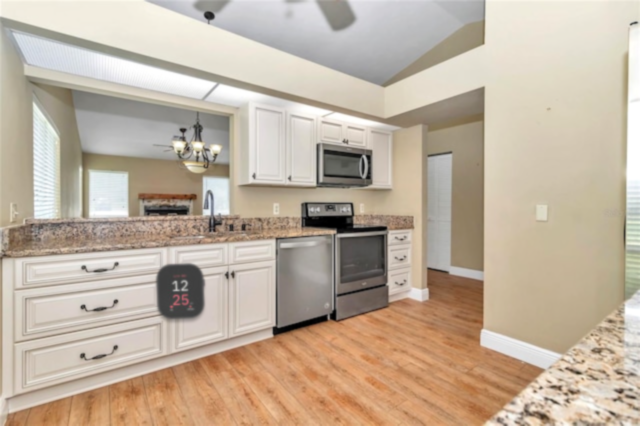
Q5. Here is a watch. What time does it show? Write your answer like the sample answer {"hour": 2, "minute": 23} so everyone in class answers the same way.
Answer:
{"hour": 12, "minute": 25}
